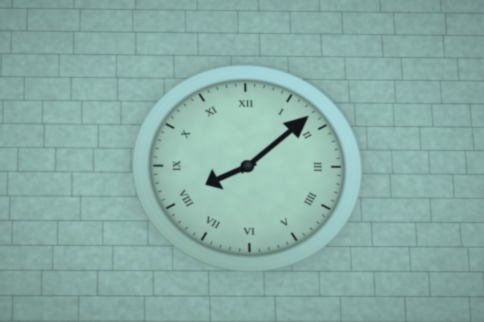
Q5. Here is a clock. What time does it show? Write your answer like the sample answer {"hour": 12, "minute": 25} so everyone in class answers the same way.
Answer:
{"hour": 8, "minute": 8}
